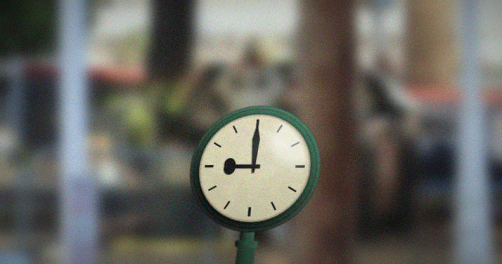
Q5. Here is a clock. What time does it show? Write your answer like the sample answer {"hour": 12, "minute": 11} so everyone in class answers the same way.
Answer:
{"hour": 9, "minute": 0}
